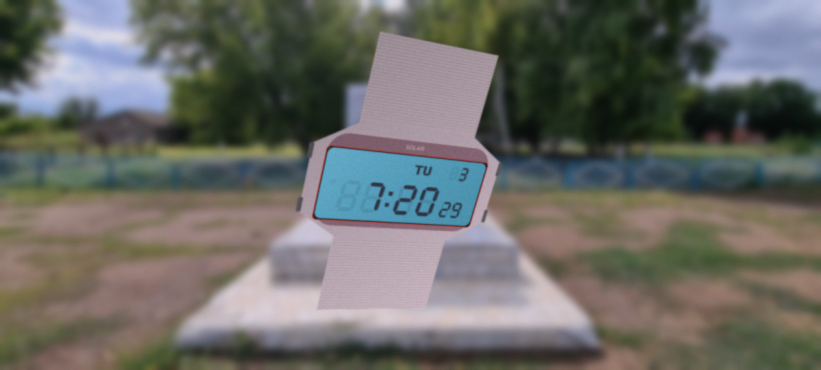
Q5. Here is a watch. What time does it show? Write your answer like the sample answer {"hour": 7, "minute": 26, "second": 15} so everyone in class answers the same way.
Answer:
{"hour": 7, "minute": 20, "second": 29}
